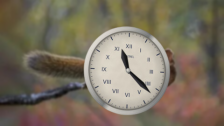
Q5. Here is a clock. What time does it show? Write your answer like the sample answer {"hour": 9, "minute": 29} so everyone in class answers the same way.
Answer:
{"hour": 11, "minute": 22}
